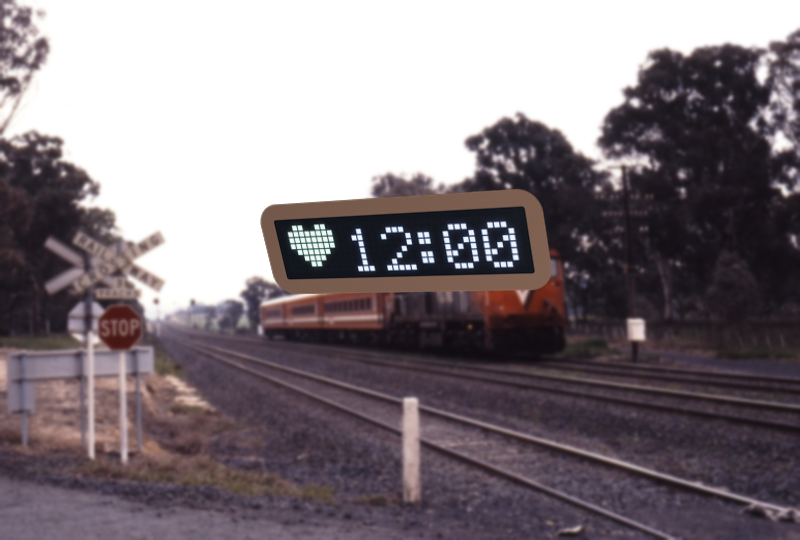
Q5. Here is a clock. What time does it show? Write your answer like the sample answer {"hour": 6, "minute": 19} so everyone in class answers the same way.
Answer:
{"hour": 12, "minute": 0}
